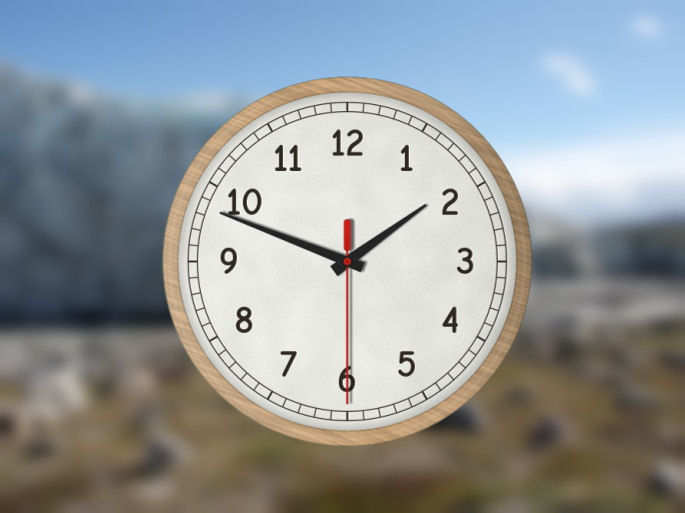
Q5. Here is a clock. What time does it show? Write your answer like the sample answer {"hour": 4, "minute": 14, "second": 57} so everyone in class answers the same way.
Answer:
{"hour": 1, "minute": 48, "second": 30}
